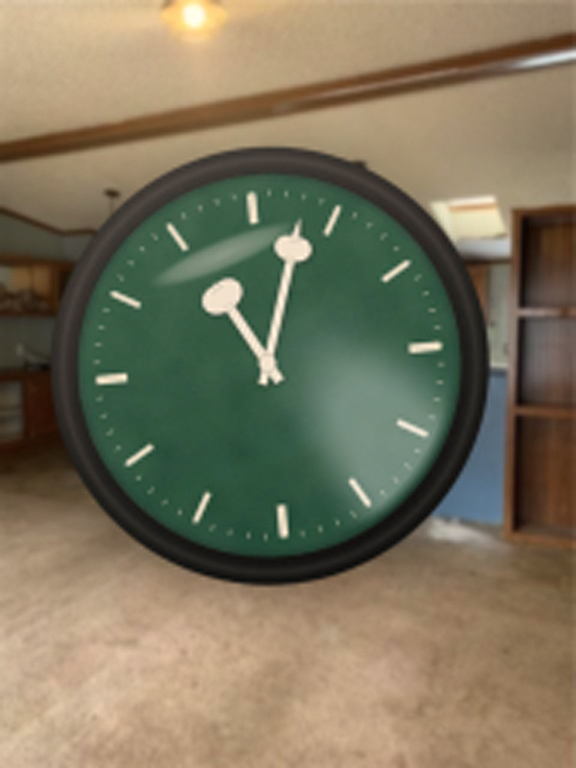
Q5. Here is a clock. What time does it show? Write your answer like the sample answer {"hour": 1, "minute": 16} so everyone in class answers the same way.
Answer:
{"hour": 11, "minute": 3}
